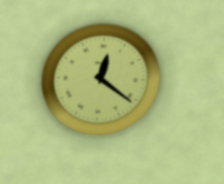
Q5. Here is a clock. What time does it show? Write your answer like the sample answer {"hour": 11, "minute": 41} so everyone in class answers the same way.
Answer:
{"hour": 12, "minute": 21}
